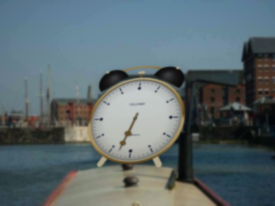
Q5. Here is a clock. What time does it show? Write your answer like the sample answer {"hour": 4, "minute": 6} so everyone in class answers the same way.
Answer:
{"hour": 6, "minute": 33}
